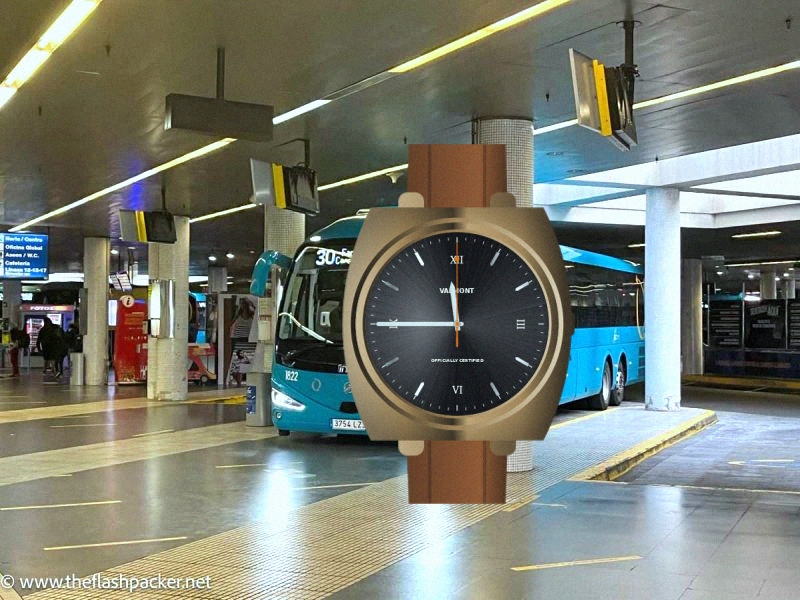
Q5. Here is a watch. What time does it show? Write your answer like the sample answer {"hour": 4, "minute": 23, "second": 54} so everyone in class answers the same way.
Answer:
{"hour": 11, "minute": 45, "second": 0}
